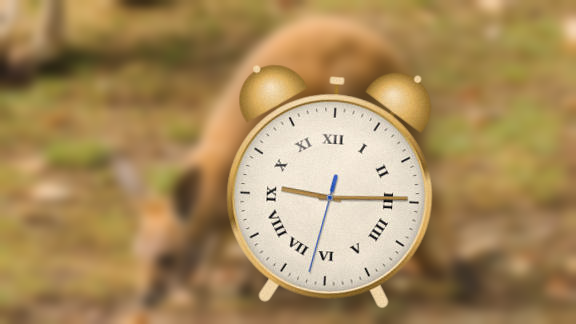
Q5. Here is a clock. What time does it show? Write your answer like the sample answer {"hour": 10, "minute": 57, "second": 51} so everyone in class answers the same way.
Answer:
{"hour": 9, "minute": 14, "second": 32}
